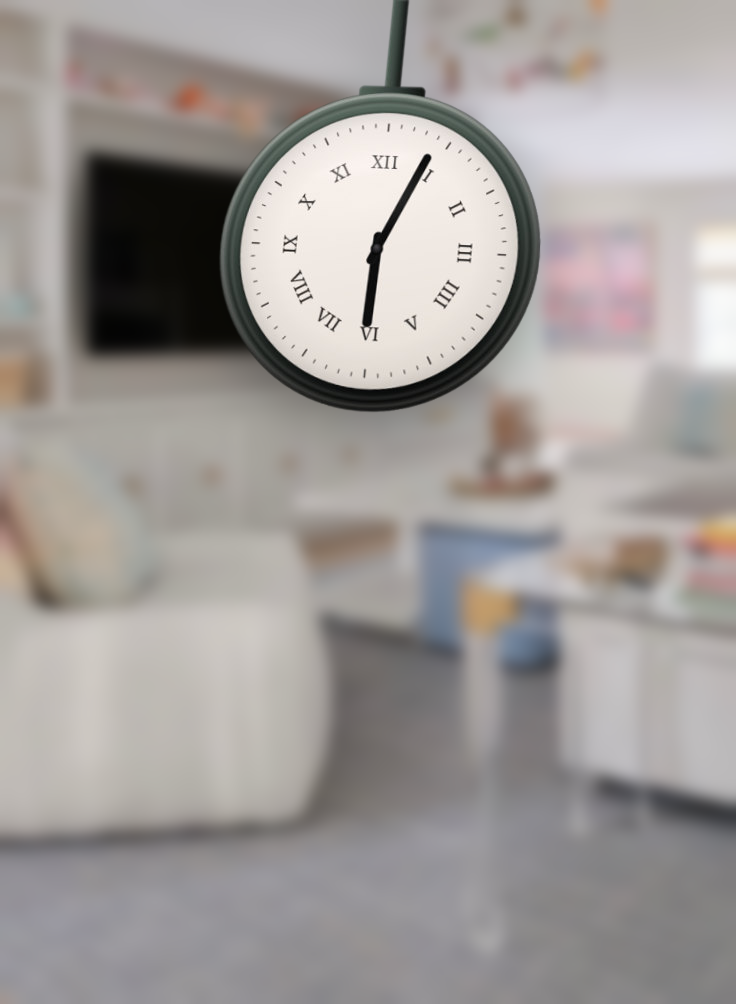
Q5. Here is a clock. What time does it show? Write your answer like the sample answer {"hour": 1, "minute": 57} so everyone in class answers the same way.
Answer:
{"hour": 6, "minute": 4}
